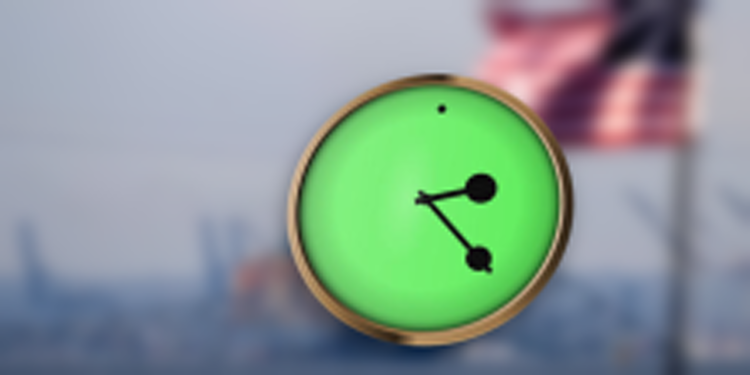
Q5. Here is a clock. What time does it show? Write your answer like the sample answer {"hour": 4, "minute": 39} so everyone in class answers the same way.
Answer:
{"hour": 2, "minute": 22}
